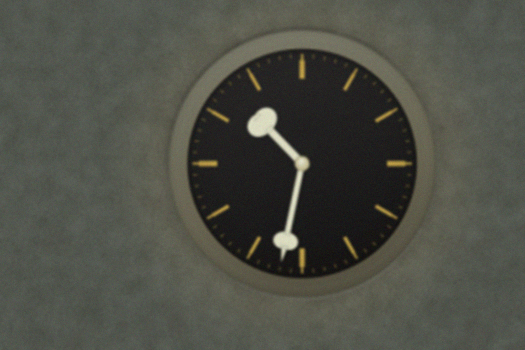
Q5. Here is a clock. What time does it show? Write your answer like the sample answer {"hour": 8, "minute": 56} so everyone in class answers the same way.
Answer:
{"hour": 10, "minute": 32}
